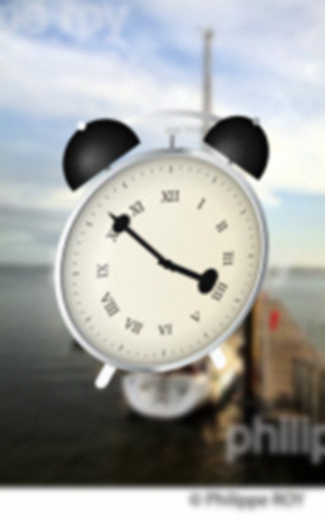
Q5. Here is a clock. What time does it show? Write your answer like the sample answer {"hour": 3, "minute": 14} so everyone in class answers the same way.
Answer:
{"hour": 3, "minute": 52}
